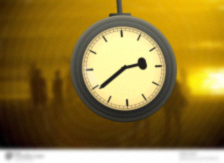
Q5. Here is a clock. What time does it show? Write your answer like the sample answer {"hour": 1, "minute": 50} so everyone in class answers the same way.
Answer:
{"hour": 2, "minute": 39}
